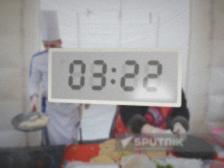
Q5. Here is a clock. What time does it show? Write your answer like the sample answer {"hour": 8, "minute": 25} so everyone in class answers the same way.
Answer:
{"hour": 3, "minute": 22}
